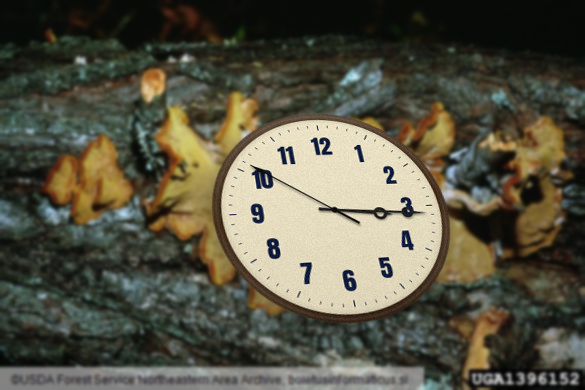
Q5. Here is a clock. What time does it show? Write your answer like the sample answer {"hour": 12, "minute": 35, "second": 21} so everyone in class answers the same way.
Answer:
{"hour": 3, "minute": 15, "second": 51}
